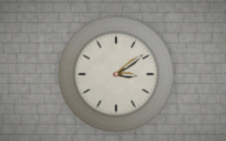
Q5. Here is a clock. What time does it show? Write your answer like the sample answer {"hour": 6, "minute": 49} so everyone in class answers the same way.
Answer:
{"hour": 3, "minute": 9}
